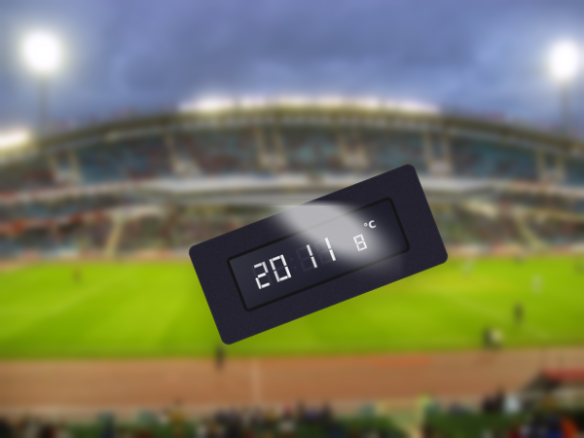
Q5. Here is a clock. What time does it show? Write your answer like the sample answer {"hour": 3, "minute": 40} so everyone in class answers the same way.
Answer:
{"hour": 20, "minute": 11}
